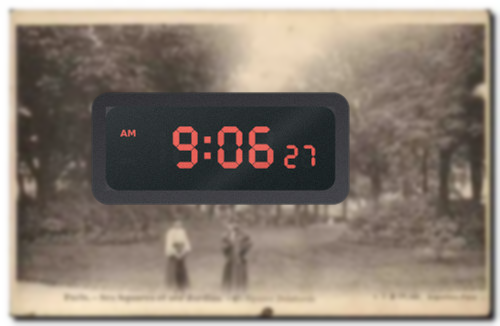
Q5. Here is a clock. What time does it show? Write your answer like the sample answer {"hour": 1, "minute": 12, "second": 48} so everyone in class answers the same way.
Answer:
{"hour": 9, "minute": 6, "second": 27}
